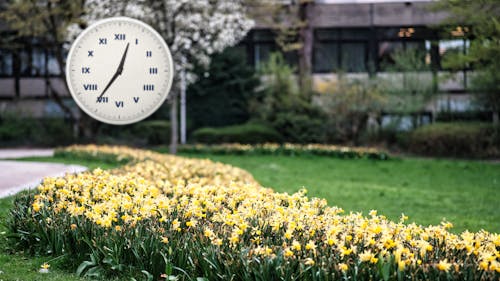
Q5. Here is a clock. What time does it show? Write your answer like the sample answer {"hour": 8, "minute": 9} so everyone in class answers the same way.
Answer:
{"hour": 12, "minute": 36}
